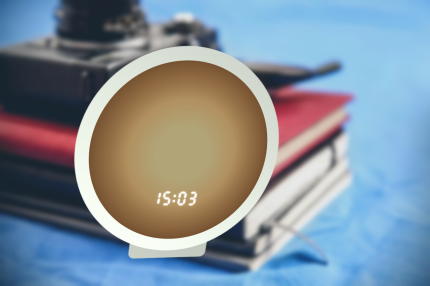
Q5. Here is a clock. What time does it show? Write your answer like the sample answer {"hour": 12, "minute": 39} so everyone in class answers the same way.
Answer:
{"hour": 15, "minute": 3}
